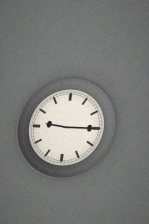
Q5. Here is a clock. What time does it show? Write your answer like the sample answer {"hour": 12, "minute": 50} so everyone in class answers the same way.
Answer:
{"hour": 9, "minute": 15}
